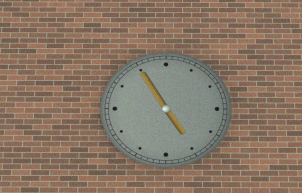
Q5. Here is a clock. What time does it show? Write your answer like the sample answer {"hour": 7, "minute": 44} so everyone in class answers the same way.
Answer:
{"hour": 4, "minute": 55}
